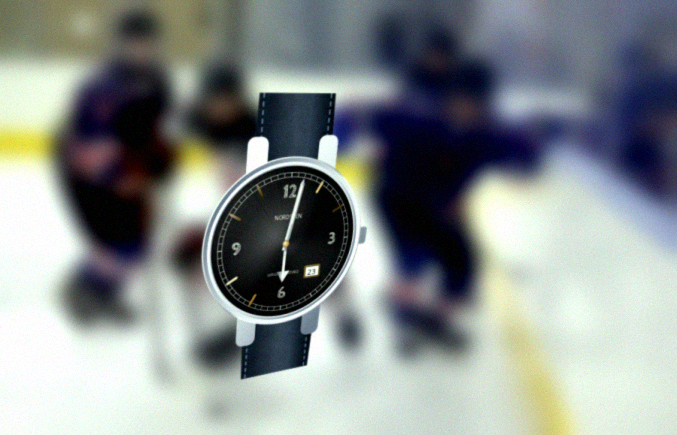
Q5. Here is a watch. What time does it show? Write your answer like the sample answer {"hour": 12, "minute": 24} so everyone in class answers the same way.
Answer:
{"hour": 6, "minute": 2}
